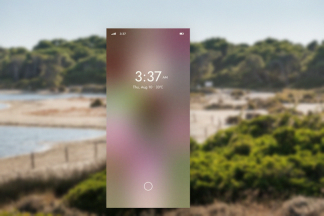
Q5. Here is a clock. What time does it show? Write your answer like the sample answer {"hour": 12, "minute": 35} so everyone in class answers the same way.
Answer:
{"hour": 3, "minute": 37}
